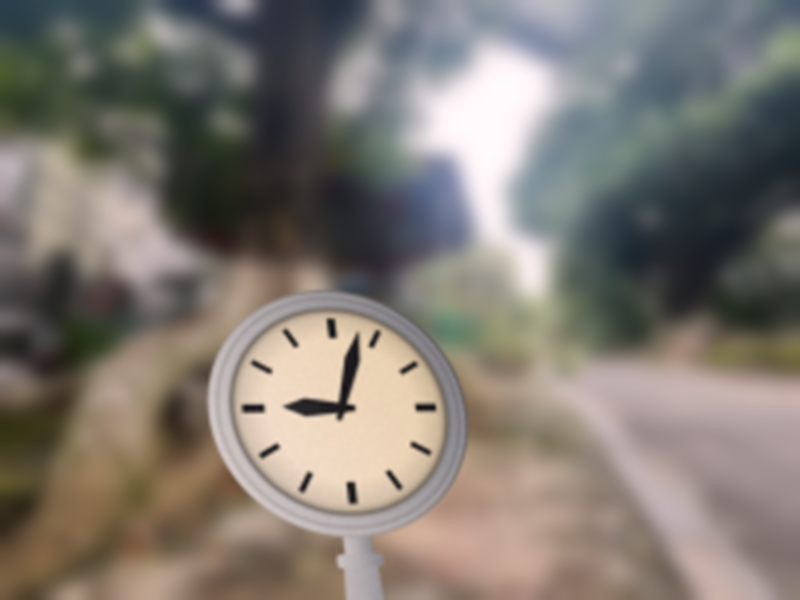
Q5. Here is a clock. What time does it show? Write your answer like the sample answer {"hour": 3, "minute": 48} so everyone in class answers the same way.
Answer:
{"hour": 9, "minute": 3}
